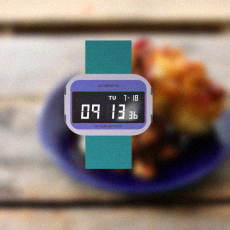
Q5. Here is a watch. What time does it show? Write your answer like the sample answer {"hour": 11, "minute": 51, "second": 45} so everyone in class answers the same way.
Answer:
{"hour": 9, "minute": 13, "second": 36}
